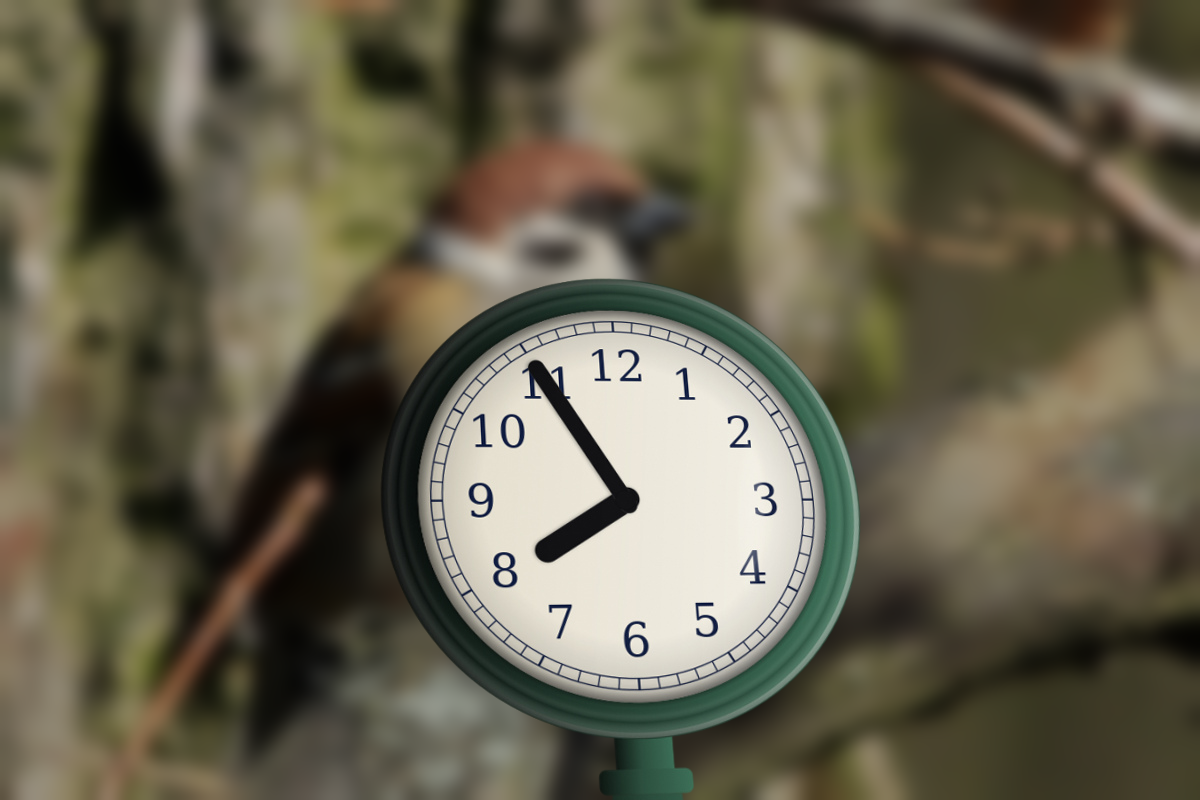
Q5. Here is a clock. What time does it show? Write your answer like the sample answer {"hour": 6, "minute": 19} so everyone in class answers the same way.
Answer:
{"hour": 7, "minute": 55}
